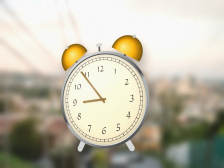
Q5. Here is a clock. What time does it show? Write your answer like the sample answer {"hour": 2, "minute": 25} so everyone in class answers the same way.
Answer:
{"hour": 8, "minute": 54}
